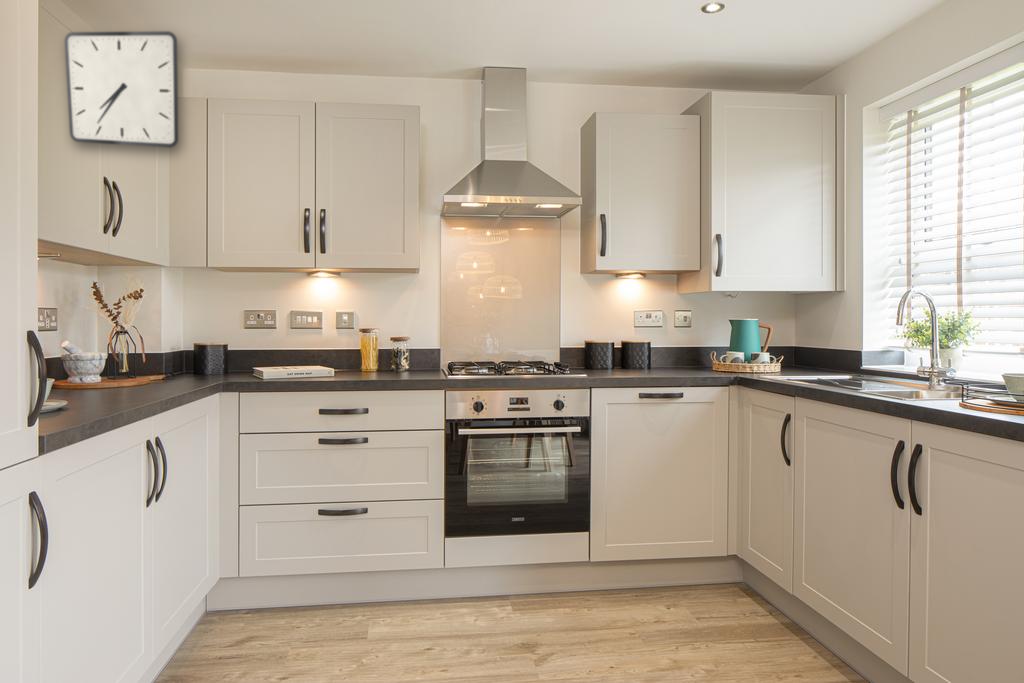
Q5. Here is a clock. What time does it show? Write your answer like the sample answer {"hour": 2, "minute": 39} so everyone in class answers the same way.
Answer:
{"hour": 7, "minute": 36}
